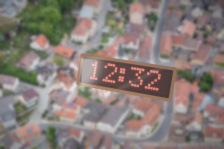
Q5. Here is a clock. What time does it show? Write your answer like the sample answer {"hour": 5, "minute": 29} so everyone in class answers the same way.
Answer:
{"hour": 12, "minute": 32}
